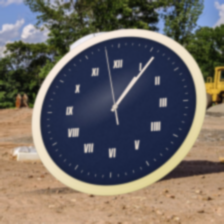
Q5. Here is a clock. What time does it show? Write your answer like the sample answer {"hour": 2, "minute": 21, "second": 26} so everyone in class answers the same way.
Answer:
{"hour": 1, "minute": 5, "second": 58}
